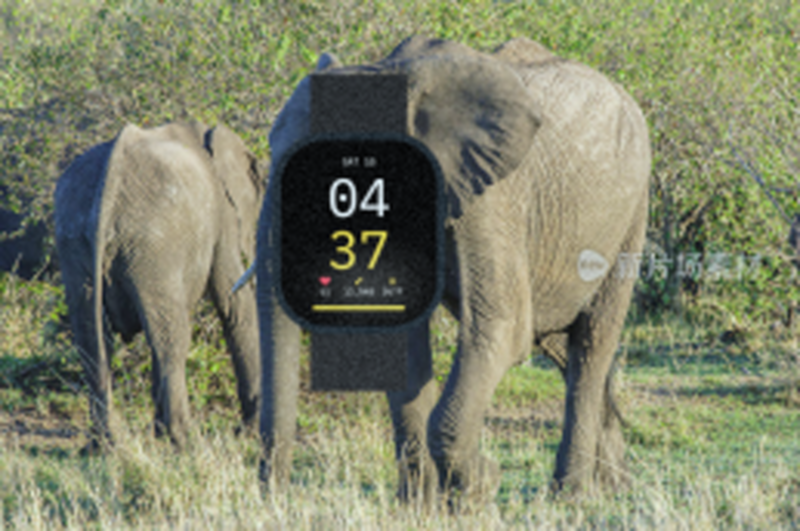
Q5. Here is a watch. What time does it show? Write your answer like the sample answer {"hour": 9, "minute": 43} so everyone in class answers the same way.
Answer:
{"hour": 4, "minute": 37}
